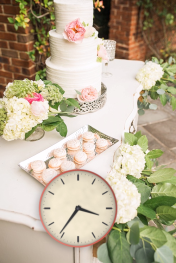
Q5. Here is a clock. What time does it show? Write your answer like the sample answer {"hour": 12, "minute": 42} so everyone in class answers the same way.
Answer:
{"hour": 3, "minute": 36}
